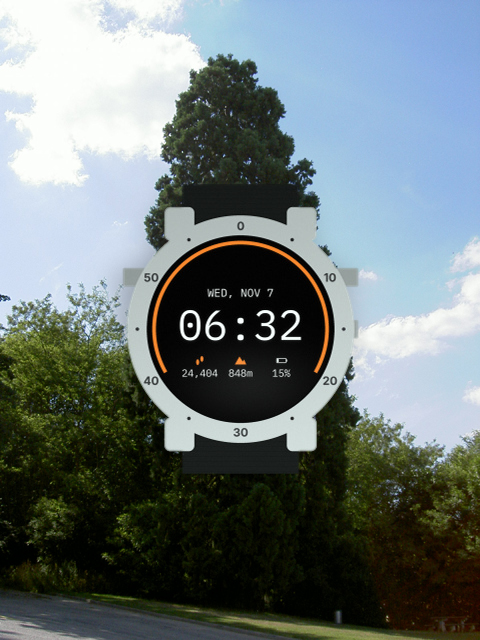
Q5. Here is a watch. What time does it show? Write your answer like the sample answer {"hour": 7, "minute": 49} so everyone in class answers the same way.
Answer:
{"hour": 6, "minute": 32}
